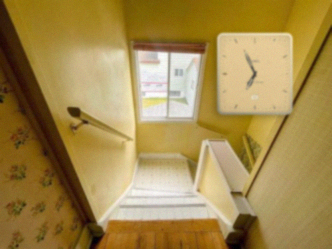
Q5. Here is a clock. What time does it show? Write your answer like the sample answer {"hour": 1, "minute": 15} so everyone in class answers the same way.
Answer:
{"hour": 6, "minute": 56}
